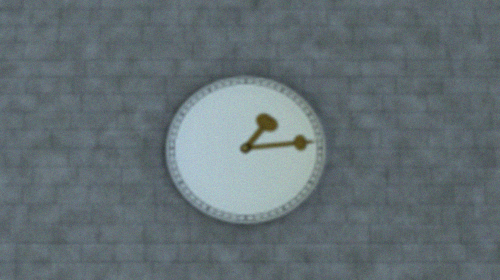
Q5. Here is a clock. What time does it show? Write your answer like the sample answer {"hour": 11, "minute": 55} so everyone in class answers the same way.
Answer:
{"hour": 1, "minute": 14}
